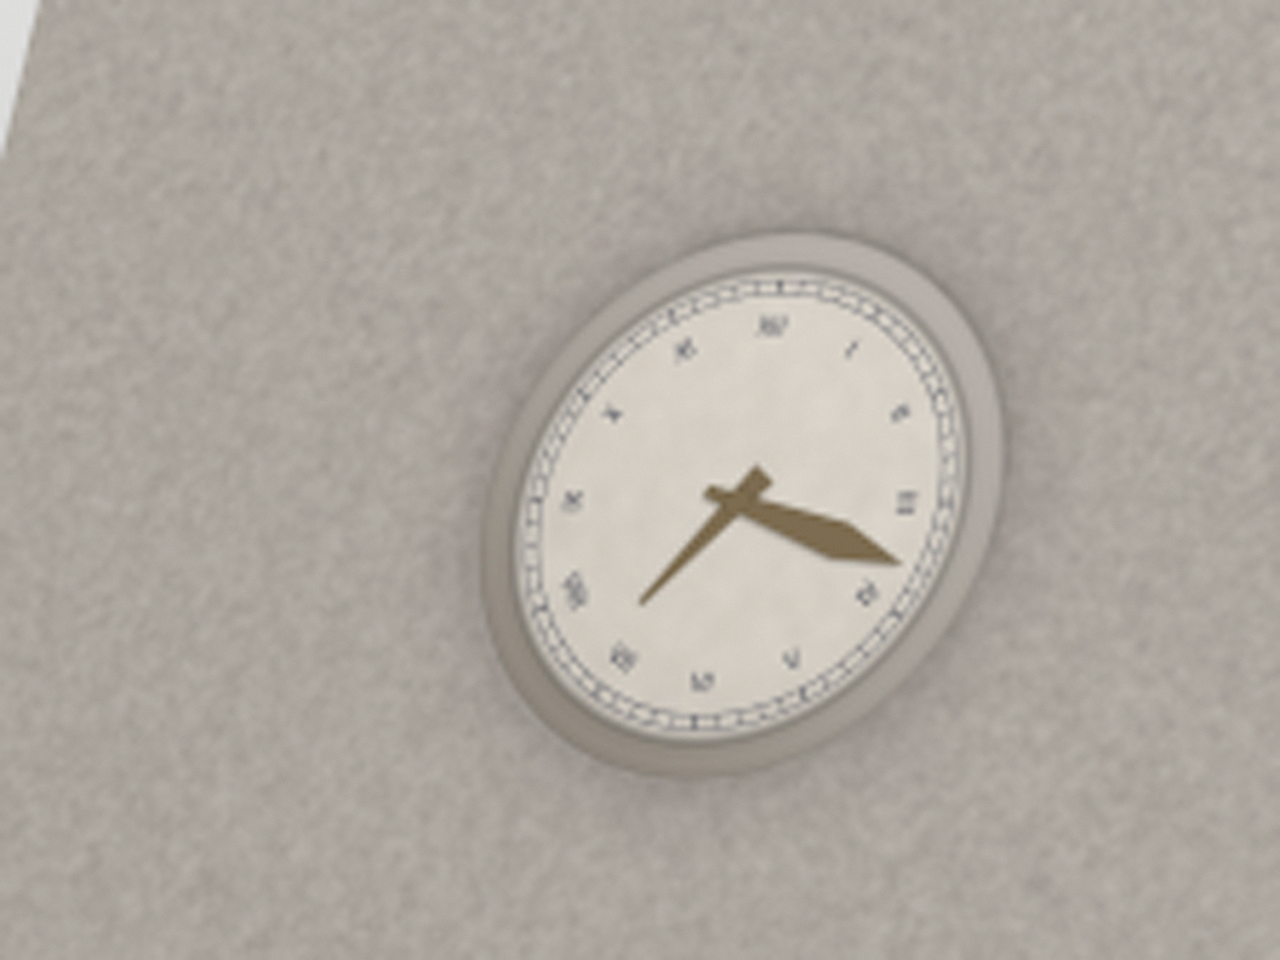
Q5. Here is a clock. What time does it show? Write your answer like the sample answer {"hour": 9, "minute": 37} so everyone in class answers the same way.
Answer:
{"hour": 7, "minute": 18}
